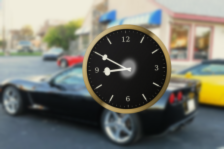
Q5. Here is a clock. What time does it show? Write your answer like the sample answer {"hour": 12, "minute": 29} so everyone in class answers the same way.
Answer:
{"hour": 8, "minute": 50}
